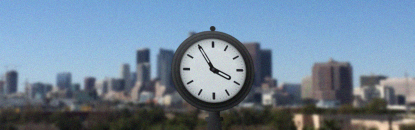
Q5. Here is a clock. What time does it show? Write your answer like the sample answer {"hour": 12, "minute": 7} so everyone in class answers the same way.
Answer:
{"hour": 3, "minute": 55}
